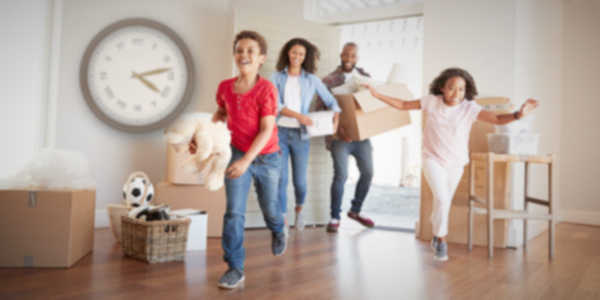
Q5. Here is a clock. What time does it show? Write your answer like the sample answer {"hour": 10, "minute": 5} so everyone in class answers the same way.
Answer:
{"hour": 4, "minute": 13}
